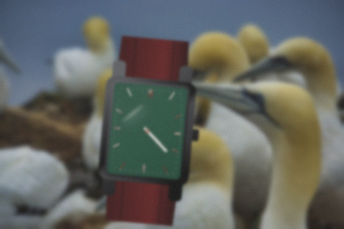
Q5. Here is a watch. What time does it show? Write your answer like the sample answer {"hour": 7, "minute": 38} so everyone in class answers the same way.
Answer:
{"hour": 4, "minute": 22}
